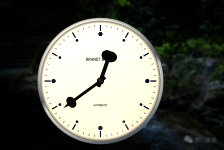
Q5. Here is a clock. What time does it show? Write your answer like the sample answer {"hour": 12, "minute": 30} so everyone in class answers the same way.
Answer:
{"hour": 12, "minute": 39}
